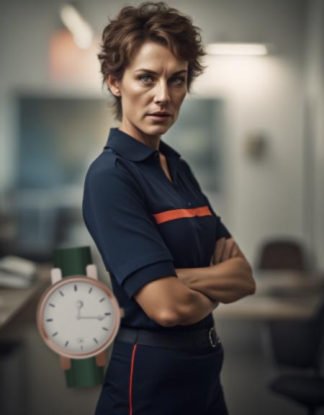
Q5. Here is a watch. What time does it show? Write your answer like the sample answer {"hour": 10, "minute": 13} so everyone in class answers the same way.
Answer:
{"hour": 12, "minute": 16}
